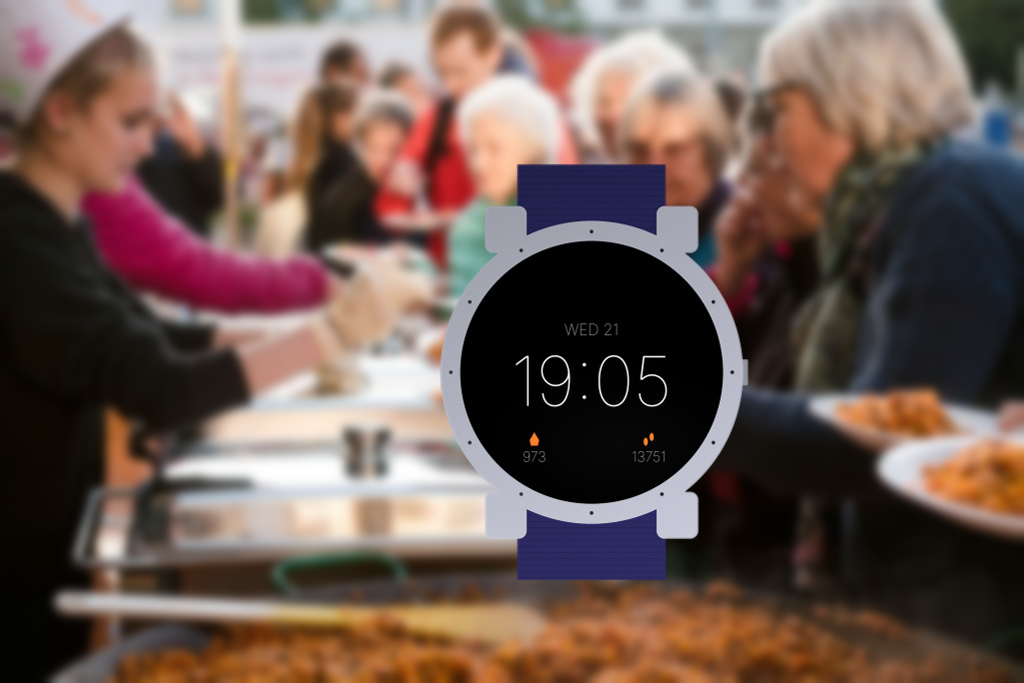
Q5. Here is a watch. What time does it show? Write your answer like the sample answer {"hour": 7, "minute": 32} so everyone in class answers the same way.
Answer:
{"hour": 19, "minute": 5}
